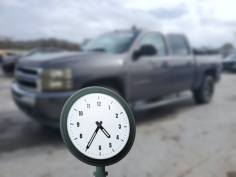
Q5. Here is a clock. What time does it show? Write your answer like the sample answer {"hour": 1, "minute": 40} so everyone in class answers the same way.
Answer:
{"hour": 4, "minute": 35}
